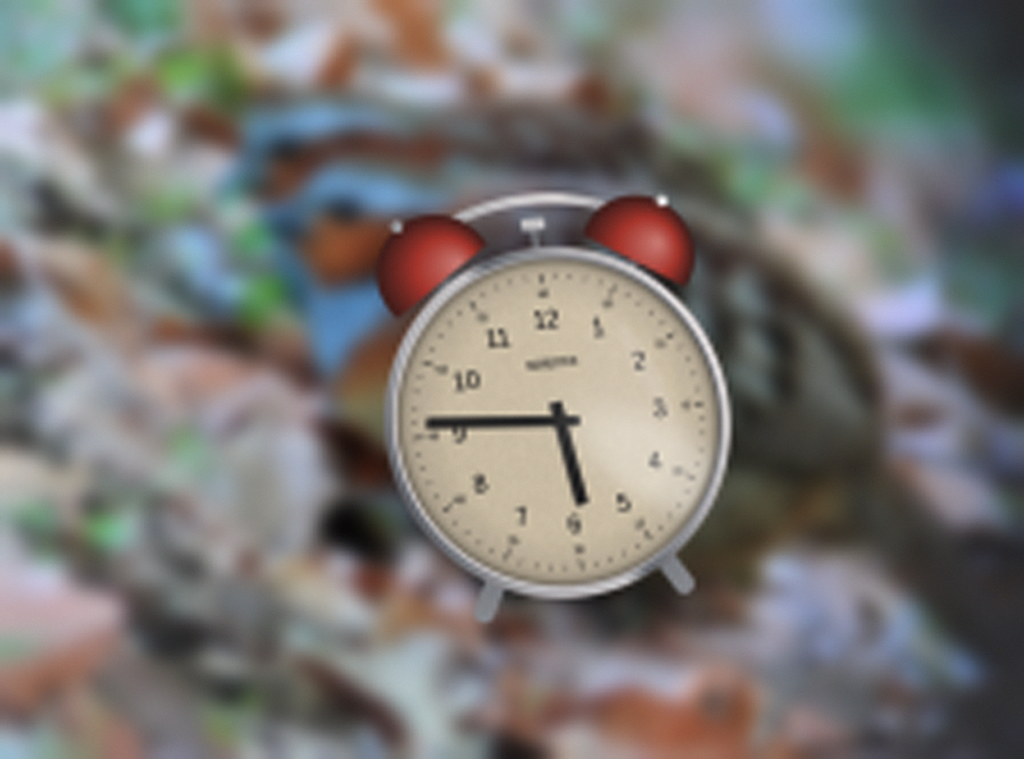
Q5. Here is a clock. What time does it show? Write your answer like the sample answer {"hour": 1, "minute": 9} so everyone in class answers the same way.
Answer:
{"hour": 5, "minute": 46}
